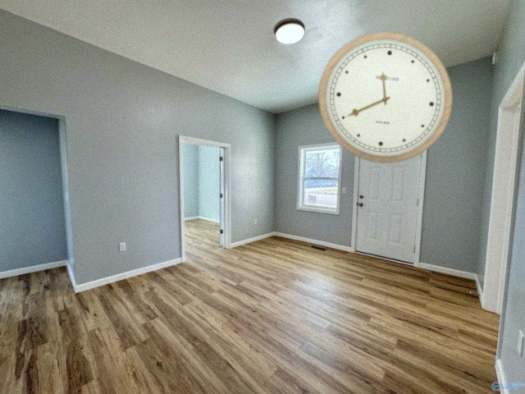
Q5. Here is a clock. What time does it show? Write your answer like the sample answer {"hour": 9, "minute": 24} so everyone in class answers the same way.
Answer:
{"hour": 11, "minute": 40}
